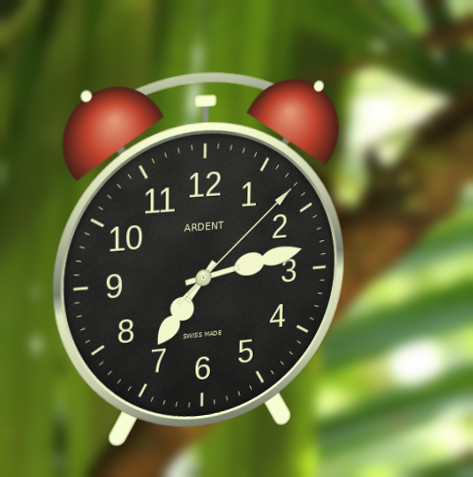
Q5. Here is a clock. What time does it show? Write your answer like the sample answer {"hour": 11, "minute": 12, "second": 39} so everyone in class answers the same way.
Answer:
{"hour": 7, "minute": 13, "second": 8}
